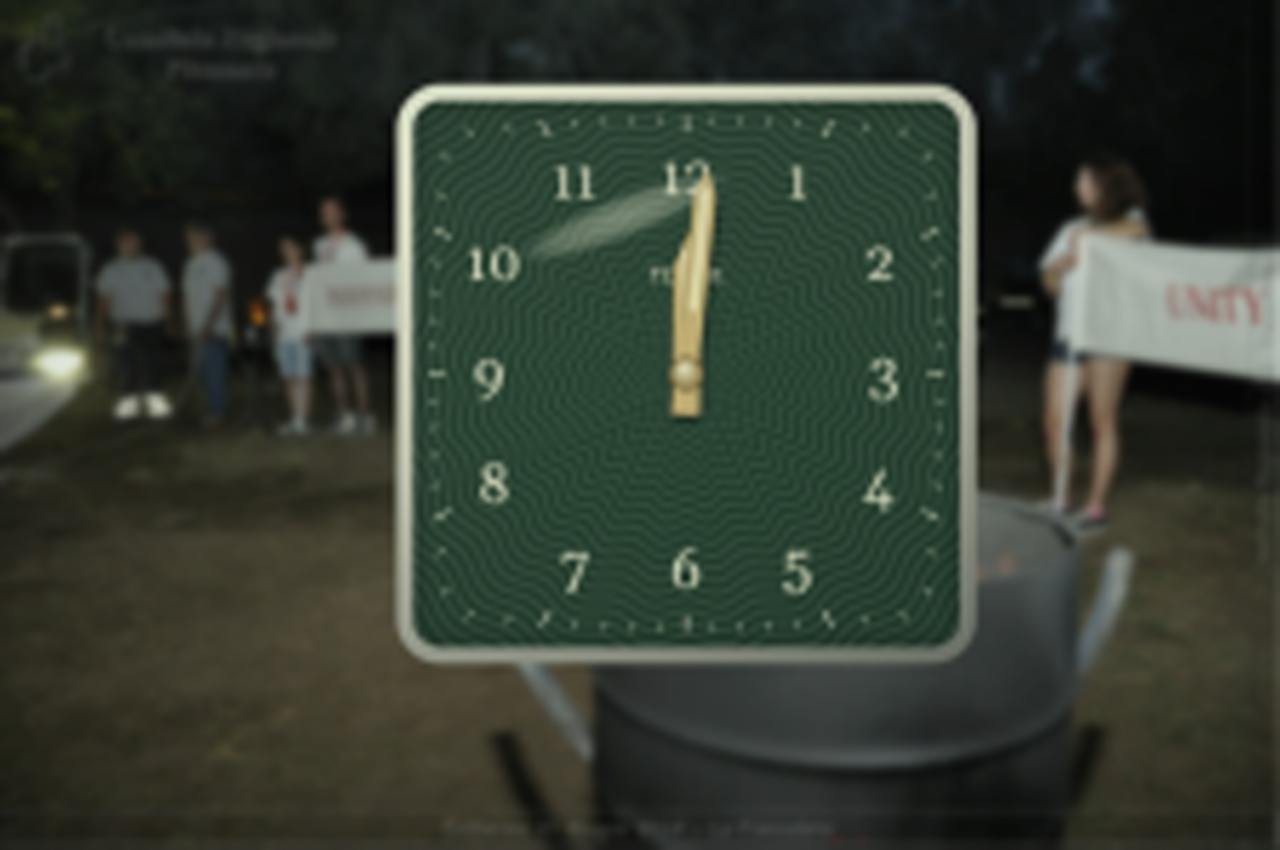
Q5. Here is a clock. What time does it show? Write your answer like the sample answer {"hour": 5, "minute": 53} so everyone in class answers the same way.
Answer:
{"hour": 12, "minute": 1}
